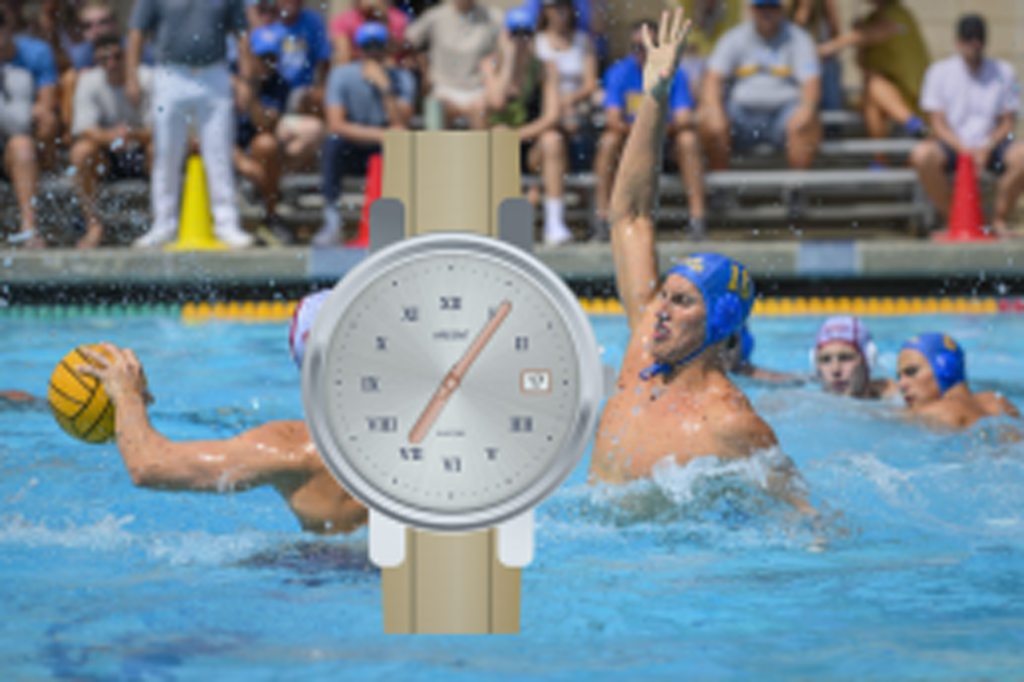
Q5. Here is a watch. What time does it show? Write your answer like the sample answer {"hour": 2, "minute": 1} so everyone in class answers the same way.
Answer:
{"hour": 7, "minute": 6}
